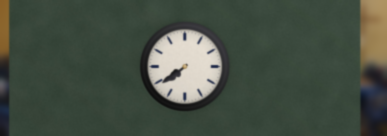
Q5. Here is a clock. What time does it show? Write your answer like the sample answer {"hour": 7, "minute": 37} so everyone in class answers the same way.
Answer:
{"hour": 7, "minute": 39}
